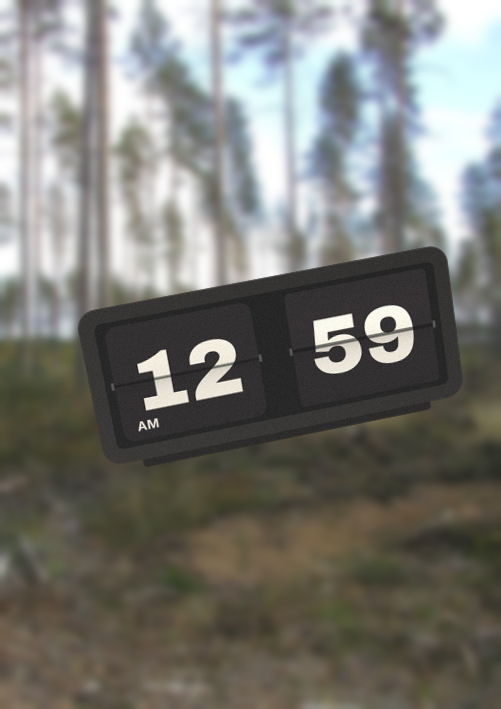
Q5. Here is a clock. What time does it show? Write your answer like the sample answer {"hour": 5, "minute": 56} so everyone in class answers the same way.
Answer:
{"hour": 12, "minute": 59}
